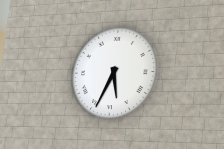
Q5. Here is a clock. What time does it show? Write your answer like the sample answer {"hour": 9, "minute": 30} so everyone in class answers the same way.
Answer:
{"hour": 5, "minute": 34}
